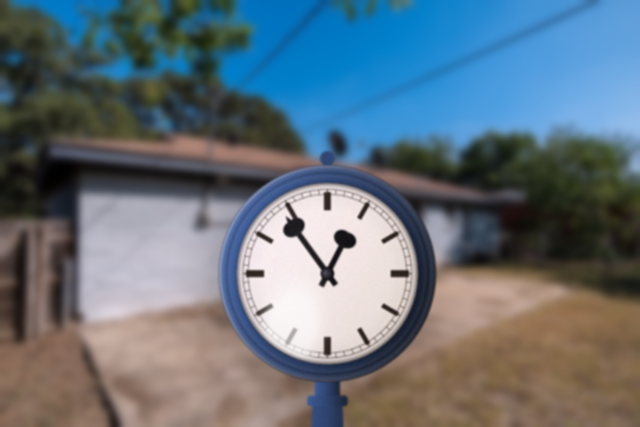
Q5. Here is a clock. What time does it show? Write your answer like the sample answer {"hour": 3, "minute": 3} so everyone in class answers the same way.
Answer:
{"hour": 12, "minute": 54}
